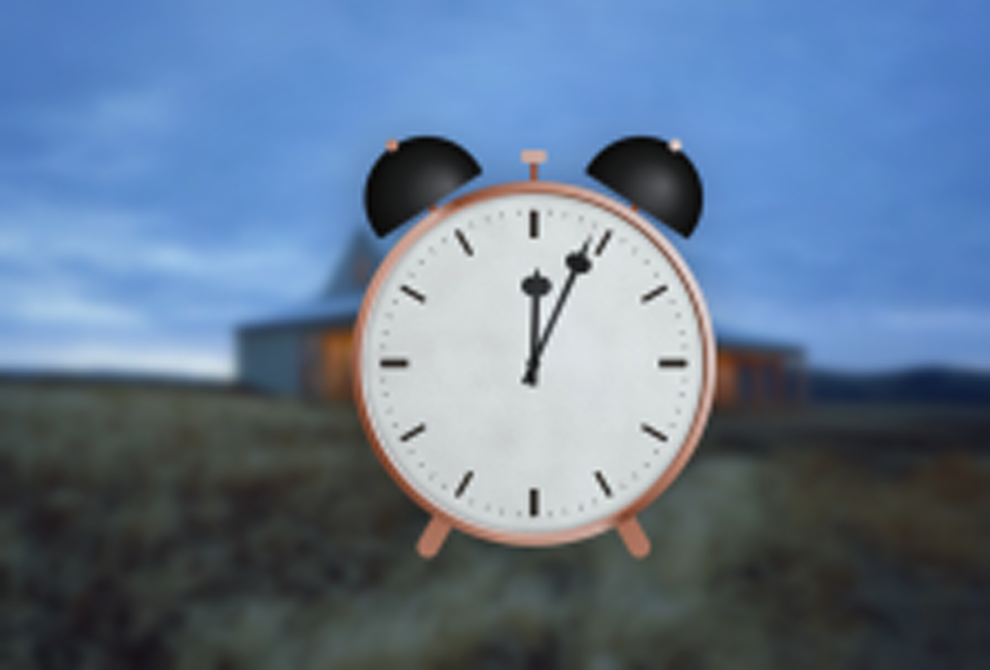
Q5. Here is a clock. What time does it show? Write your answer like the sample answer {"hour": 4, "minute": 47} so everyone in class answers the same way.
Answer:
{"hour": 12, "minute": 4}
